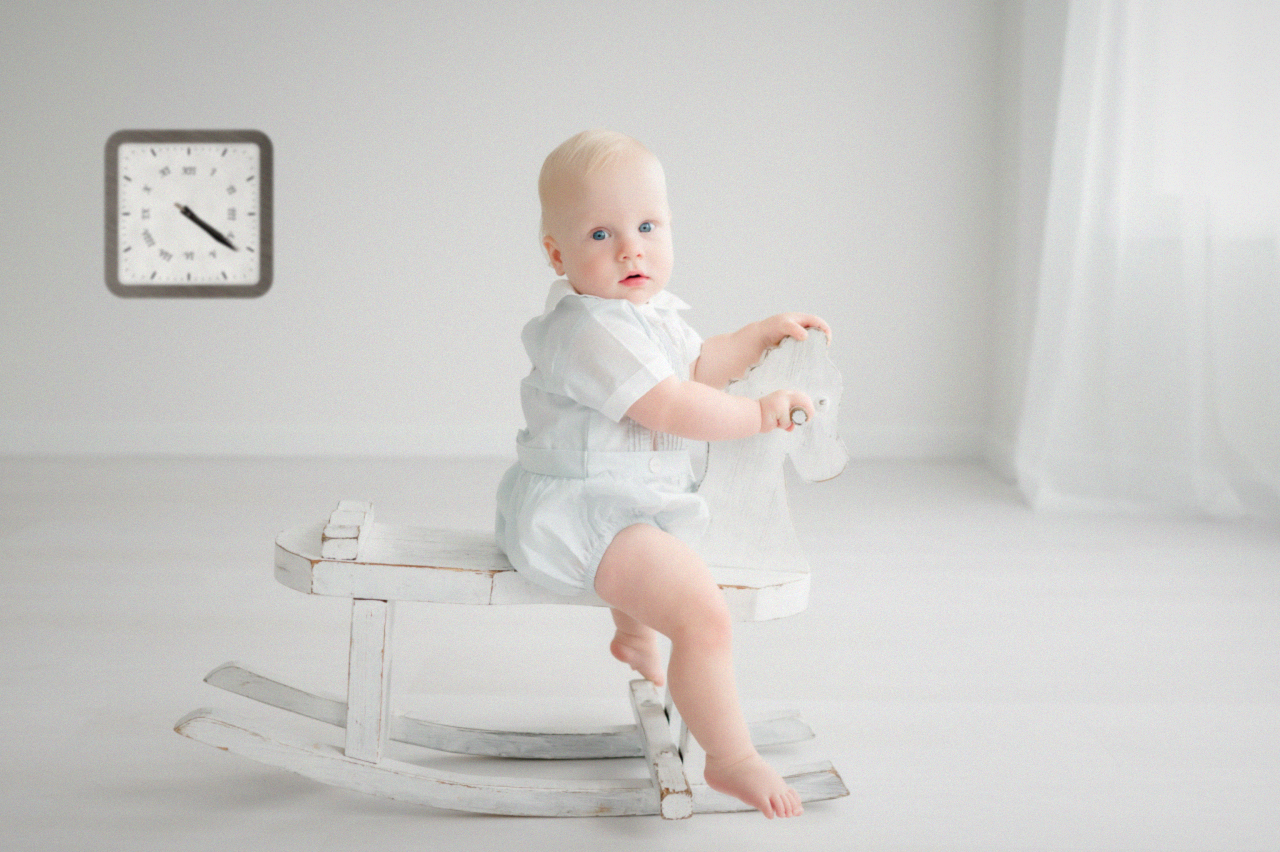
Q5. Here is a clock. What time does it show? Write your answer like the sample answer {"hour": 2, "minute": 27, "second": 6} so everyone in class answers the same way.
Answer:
{"hour": 4, "minute": 21, "second": 21}
